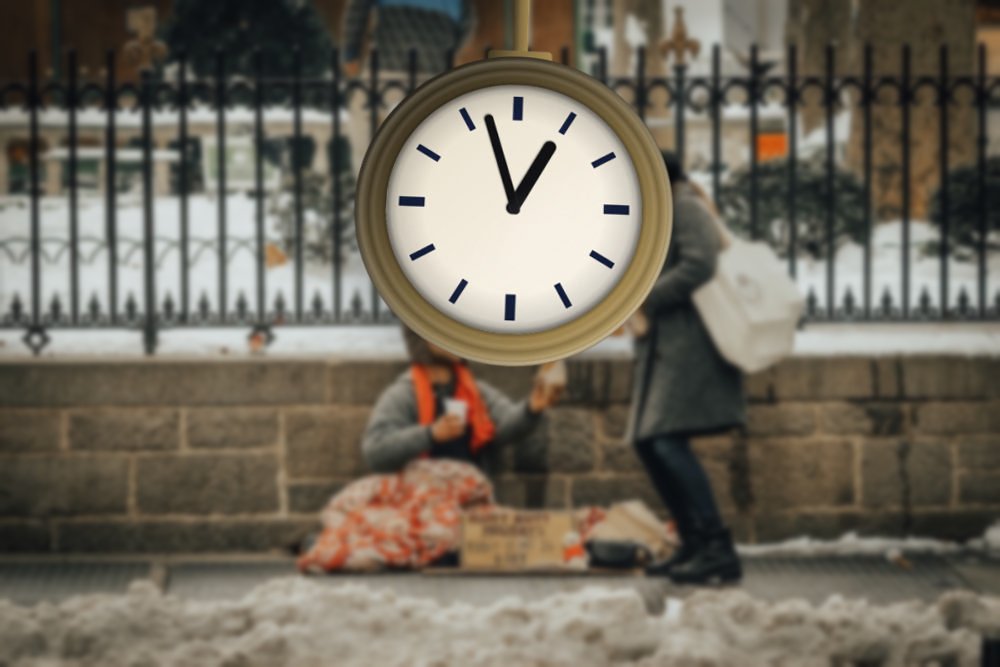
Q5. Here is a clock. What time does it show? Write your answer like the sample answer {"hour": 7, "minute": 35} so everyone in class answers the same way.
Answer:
{"hour": 12, "minute": 57}
